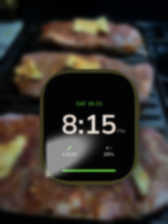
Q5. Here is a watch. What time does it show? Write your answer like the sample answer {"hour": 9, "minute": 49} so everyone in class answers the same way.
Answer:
{"hour": 8, "minute": 15}
